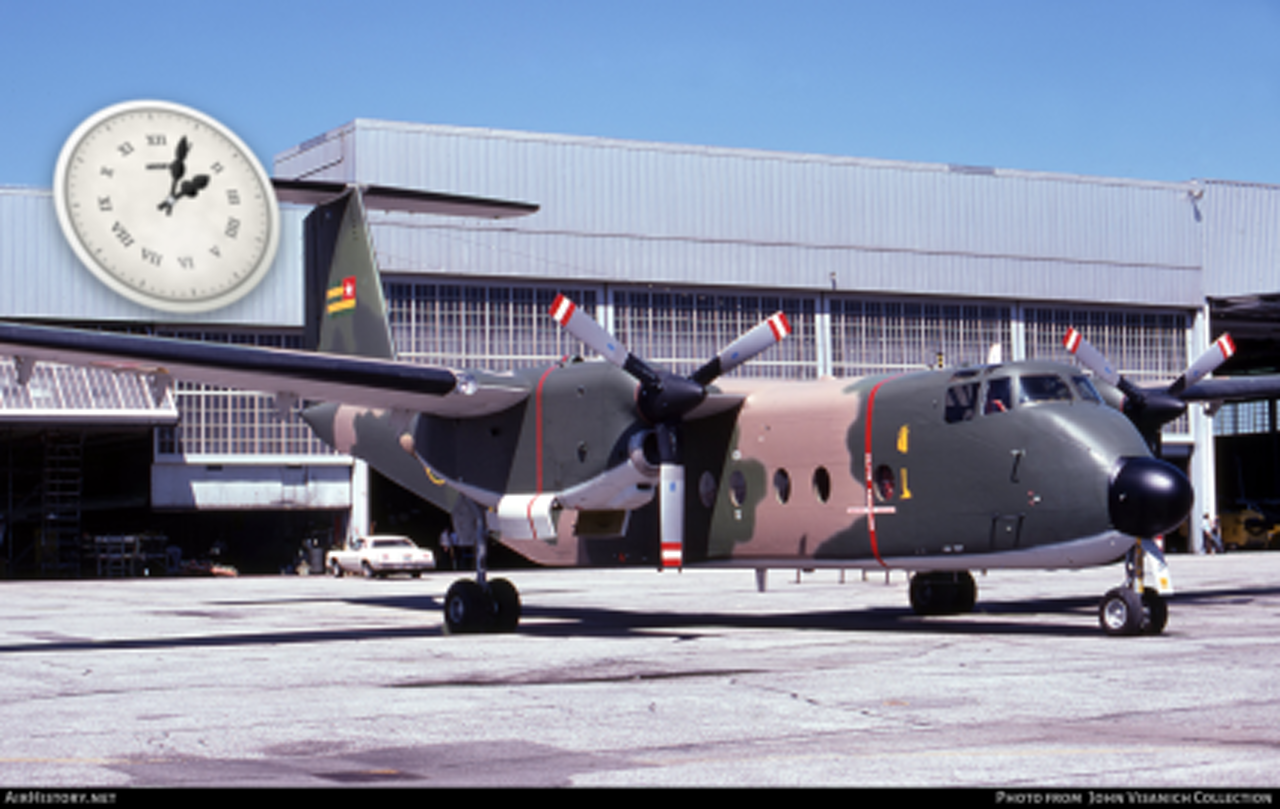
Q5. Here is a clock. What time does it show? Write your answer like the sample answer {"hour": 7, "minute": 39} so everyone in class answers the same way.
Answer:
{"hour": 2, "minute": 4}
